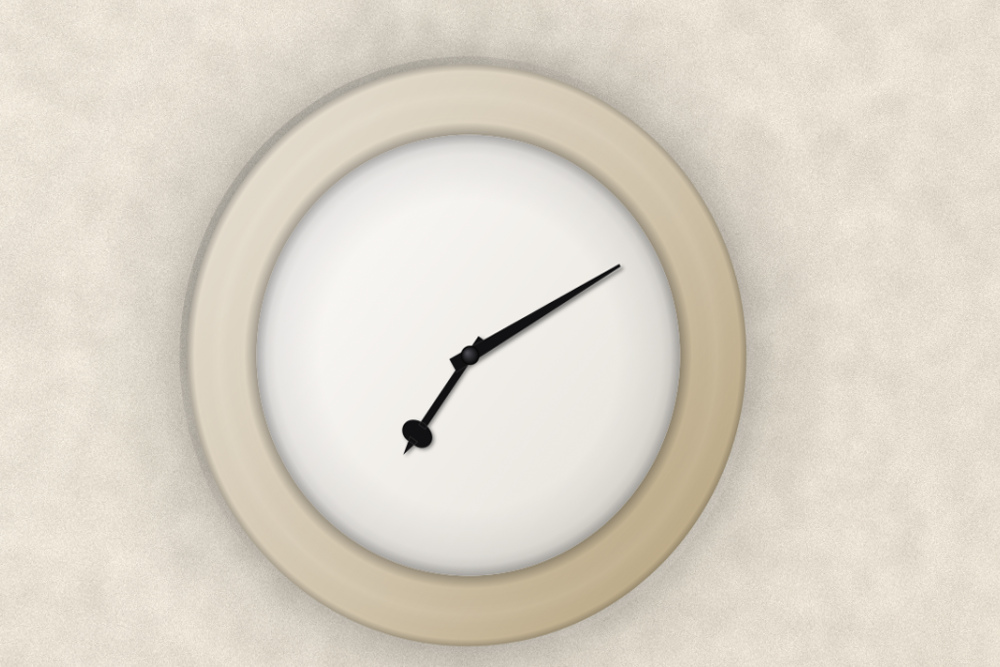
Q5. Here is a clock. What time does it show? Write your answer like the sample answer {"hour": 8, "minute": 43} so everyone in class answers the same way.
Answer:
{"hour": 7, "minute": 10}
